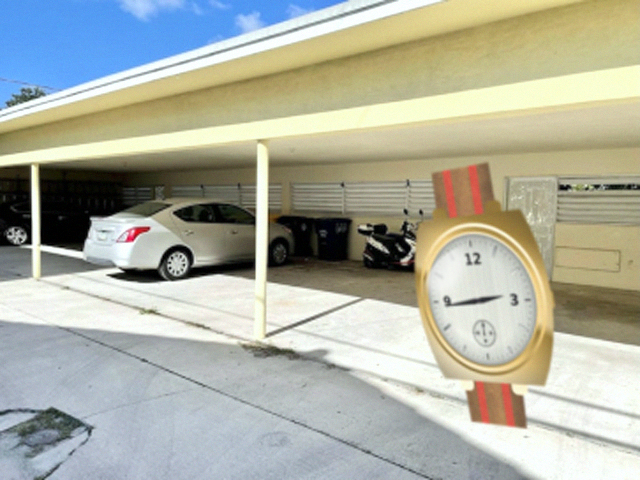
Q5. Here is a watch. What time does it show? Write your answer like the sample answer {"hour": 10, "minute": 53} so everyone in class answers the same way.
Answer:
{"hour": 2, "minute": 44}
